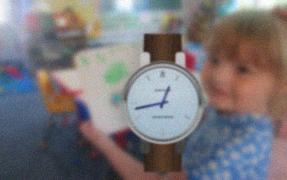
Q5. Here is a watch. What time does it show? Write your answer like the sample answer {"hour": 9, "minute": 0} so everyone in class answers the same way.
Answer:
{"hour": 12, "minute": 43}
